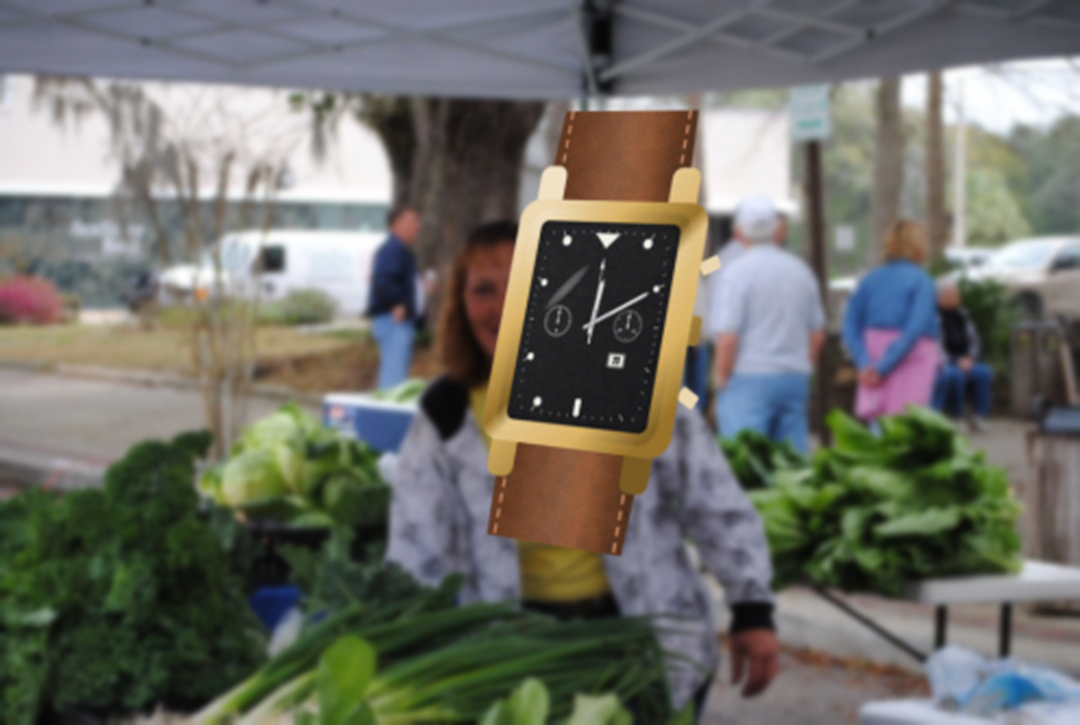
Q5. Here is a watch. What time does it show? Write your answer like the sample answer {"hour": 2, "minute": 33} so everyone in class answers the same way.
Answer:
{"hour": 12, "minute": 10}
